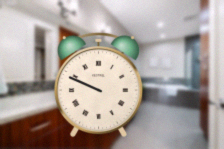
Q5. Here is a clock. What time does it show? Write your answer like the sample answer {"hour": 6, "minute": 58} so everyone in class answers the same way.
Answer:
{"hour": 9, "minute": 49}
